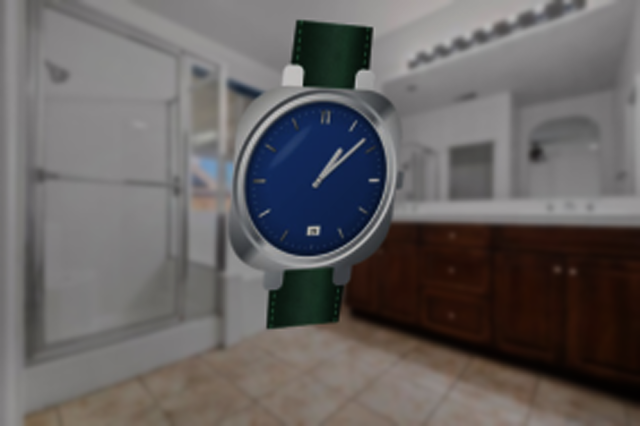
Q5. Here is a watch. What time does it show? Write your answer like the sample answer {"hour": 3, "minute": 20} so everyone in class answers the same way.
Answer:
{"hour": 1, "minute": 8}
